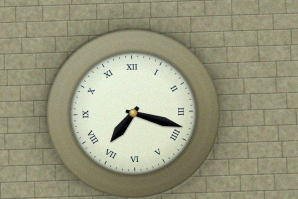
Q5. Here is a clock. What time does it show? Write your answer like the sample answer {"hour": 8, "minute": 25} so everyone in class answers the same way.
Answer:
{"hour": 7, "minute": 18}
